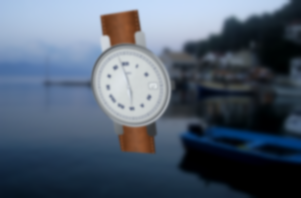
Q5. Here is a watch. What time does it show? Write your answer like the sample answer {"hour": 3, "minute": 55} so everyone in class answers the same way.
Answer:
{"hour": 5, "minute": 58}
